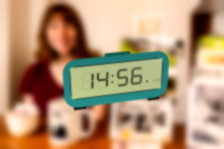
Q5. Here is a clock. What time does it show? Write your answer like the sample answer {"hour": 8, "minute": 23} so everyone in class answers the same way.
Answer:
{"hour": 14, "minute": 56}
